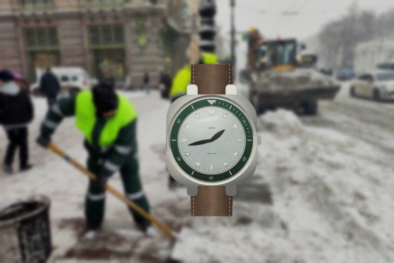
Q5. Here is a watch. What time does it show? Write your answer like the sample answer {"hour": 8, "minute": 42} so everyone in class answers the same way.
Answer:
{"hour": 1, "minute": 43}
